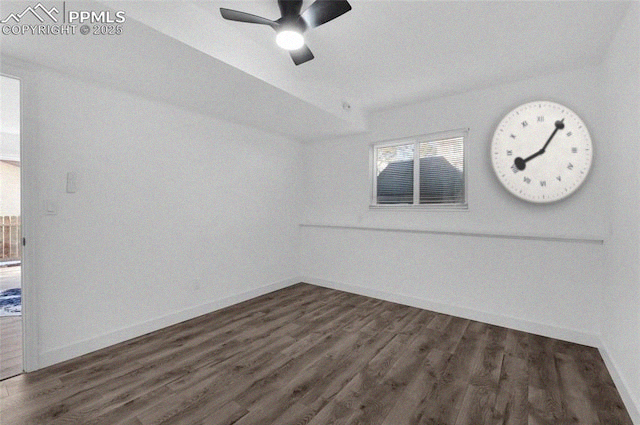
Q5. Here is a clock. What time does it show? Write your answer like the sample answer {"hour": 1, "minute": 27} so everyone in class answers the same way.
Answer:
{"hour": 8, "minute": 6}
